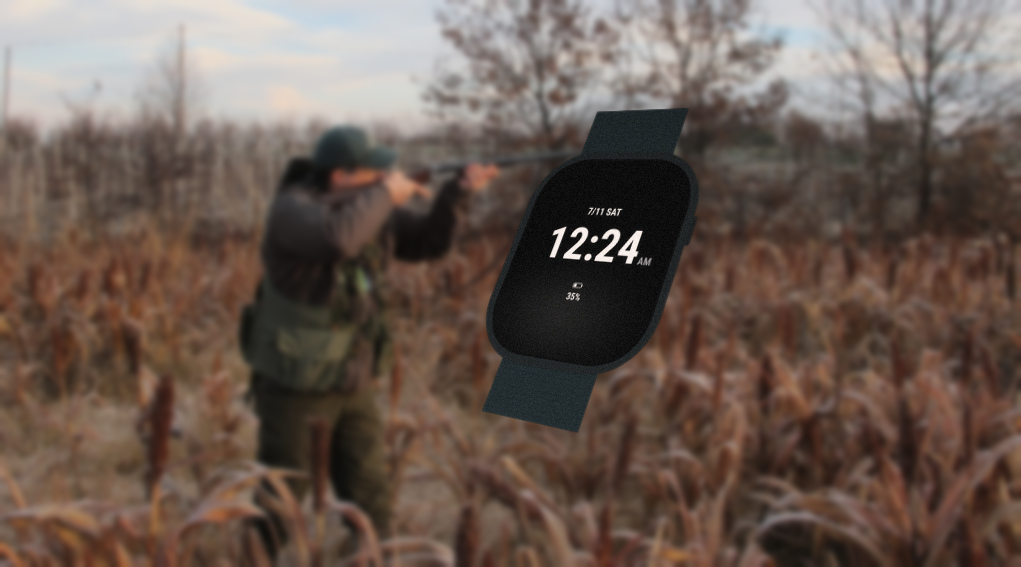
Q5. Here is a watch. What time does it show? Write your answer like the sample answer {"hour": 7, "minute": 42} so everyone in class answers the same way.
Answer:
{"hour": 12, "minute": 24}
